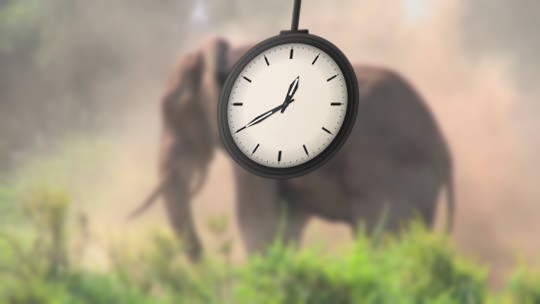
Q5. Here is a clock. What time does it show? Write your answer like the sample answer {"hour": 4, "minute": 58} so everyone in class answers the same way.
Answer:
{"hour": 12, "minute": 40}
